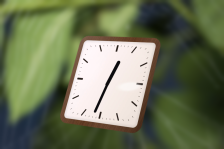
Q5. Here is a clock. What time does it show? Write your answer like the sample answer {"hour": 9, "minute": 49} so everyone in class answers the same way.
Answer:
{"hour": 12, "minute": 32}
